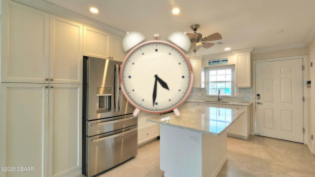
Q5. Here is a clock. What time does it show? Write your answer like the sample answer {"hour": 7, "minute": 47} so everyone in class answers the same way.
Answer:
{"hour": 4, "minute": 31}
